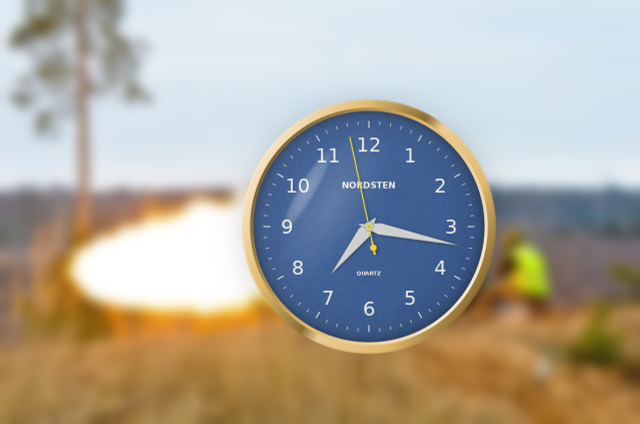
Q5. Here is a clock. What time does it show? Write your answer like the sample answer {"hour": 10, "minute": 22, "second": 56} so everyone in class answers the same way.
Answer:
{"hour": 7, "minute": 16, "second": 58}
